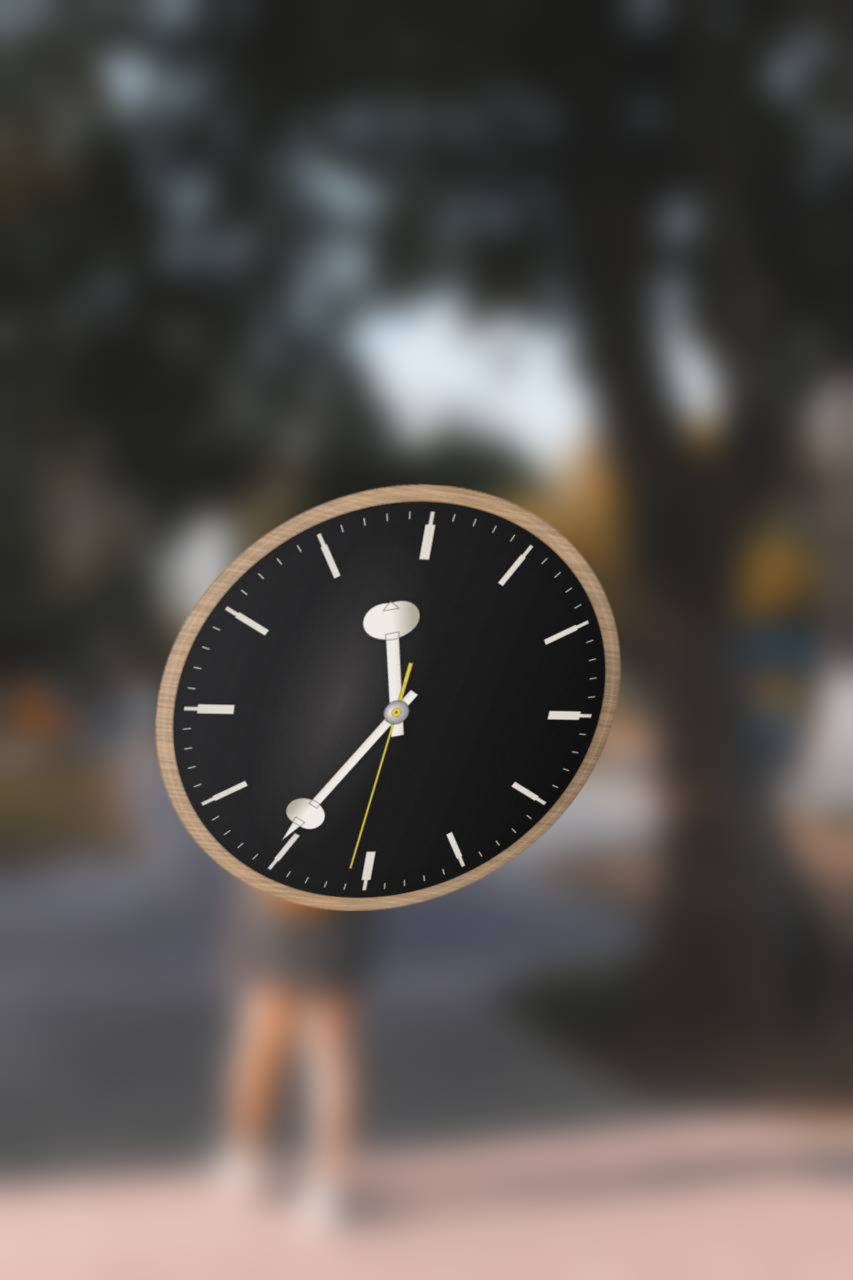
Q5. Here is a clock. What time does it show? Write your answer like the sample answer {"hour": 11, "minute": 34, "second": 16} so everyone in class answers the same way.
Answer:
{"hour": 11, "minute": 35, "second": 31}
